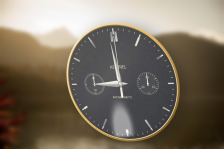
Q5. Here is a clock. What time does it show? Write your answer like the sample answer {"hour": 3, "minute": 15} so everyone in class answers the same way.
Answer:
{"hour": 8, "minute": 59}
